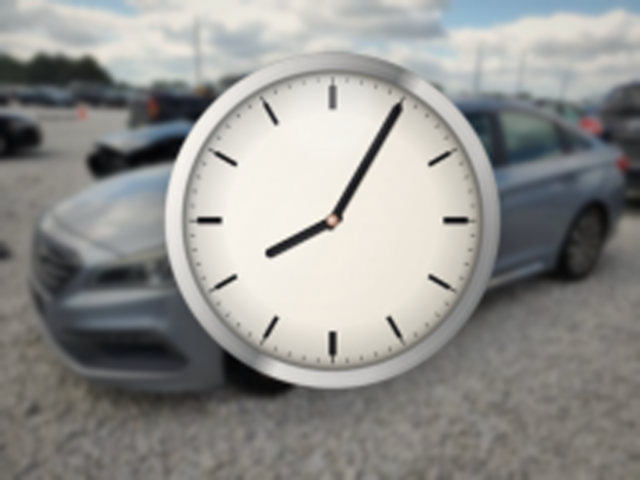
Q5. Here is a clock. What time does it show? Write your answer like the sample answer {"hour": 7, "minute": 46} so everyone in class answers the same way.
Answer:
{"hour": 8, "minute": 5}
